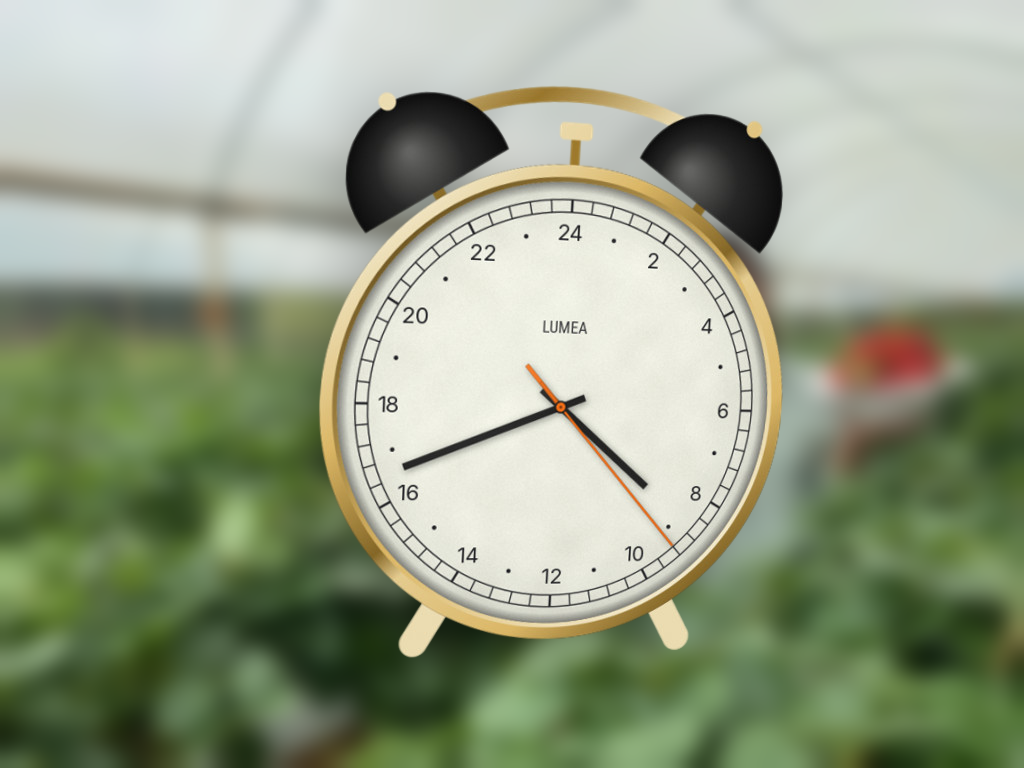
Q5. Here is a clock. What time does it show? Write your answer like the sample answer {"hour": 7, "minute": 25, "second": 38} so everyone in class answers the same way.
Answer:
{"hour": 8, "minute": 41, "second": 23}
